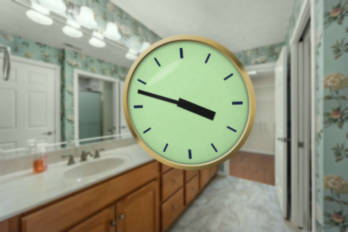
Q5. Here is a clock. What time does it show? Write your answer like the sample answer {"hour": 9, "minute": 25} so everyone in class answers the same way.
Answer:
{"hour": 3, "minute": 48}
